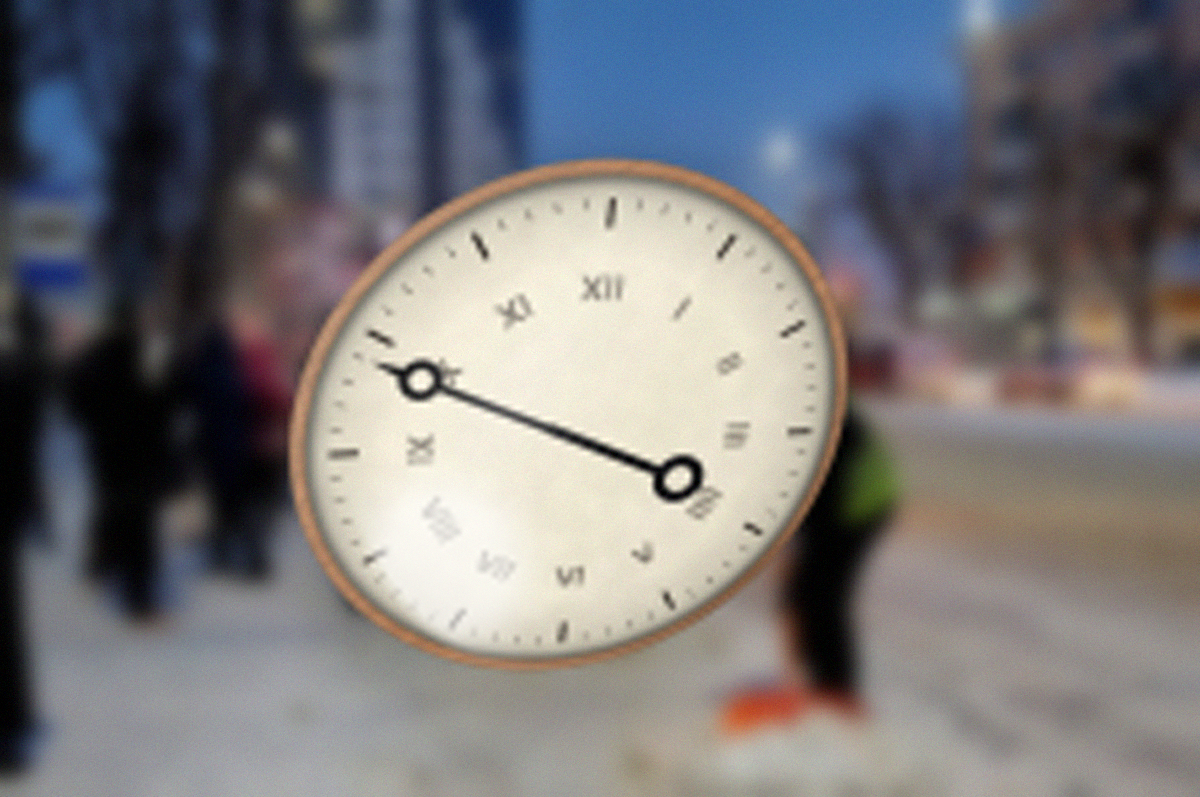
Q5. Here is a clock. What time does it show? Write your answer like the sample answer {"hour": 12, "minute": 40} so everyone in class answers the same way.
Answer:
{"hour": 3, "minute": 49}
